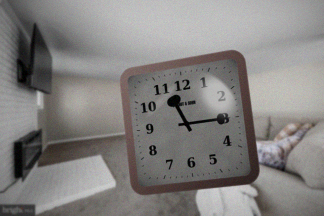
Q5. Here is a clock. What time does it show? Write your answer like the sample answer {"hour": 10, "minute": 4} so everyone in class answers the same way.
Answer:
{"hour": 11, "minute": 15}
